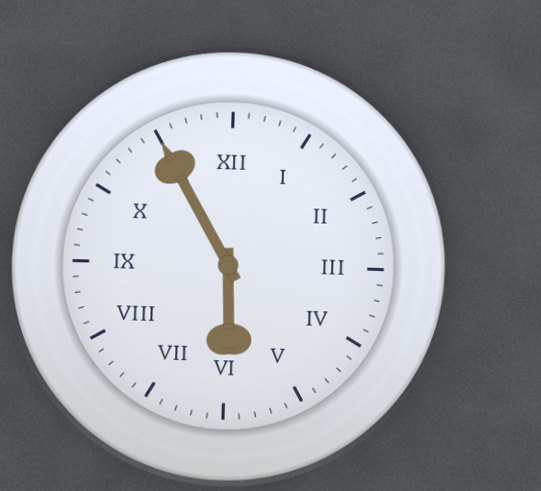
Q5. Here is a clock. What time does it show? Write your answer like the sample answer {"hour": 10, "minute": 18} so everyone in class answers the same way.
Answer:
{"hour": 5, "minute": 55}
